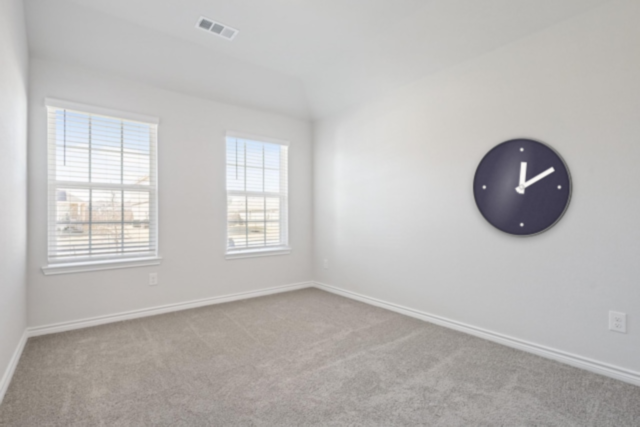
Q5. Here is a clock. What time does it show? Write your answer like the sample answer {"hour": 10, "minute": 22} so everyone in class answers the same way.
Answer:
{"hour": 12, "minute": 10}
